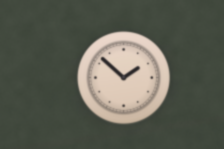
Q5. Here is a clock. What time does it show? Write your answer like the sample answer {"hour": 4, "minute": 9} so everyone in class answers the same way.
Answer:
{"hour": 1, "minute": 52}
